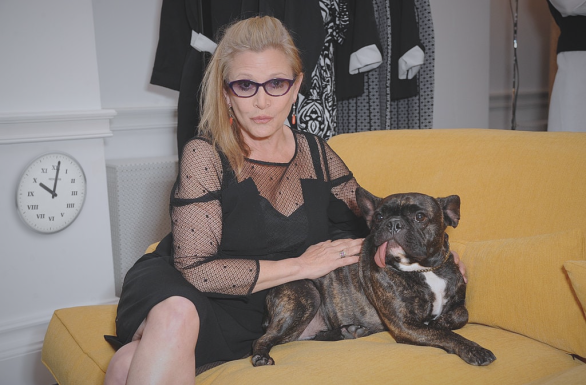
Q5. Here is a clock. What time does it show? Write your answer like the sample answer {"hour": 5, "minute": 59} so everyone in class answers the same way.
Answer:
{"hour": 10, "minute": 1}
